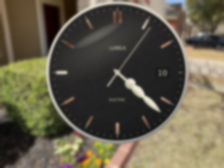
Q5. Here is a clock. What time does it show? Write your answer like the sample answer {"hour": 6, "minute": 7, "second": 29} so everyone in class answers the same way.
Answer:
{"hour": 4, "minute": 22, "second": 6}
